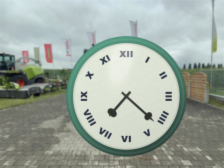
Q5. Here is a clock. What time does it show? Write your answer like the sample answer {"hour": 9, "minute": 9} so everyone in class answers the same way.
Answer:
{"hour": 7, "minute": 22}
